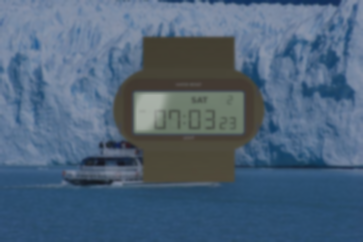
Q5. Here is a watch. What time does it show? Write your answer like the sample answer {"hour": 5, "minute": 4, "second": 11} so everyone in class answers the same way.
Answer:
{"hour": 7, "minute": 3, "second": 23}
